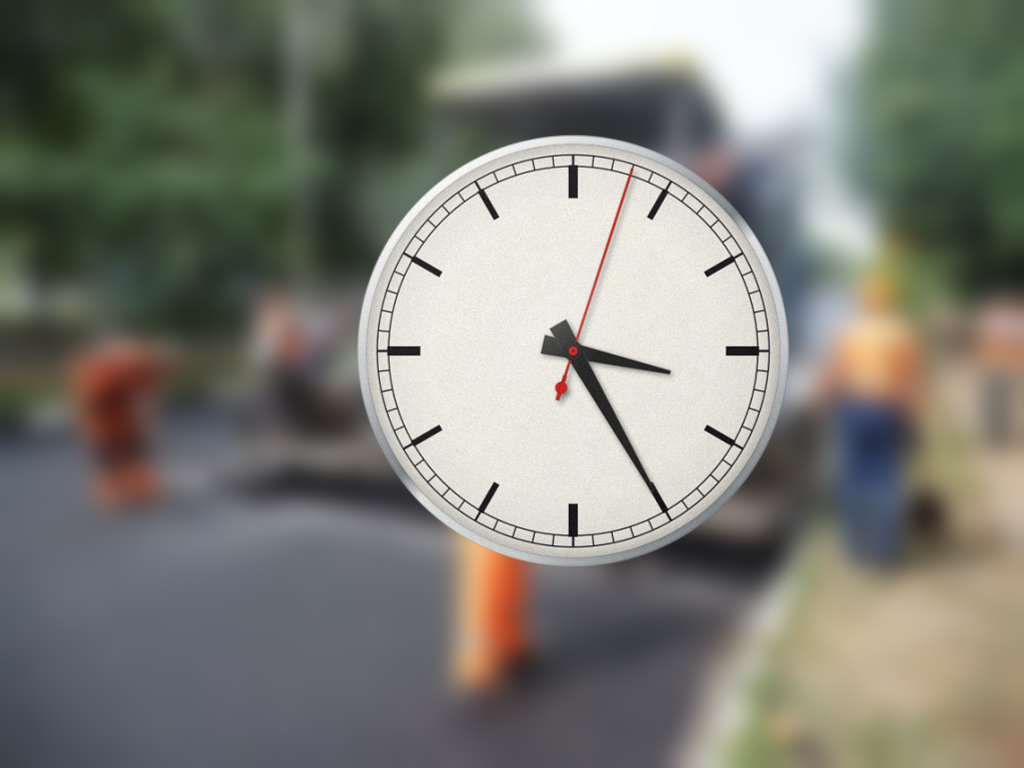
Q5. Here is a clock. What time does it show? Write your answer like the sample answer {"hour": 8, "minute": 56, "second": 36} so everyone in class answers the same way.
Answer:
{"hour": 3, "minute": 25, "second": 3}
